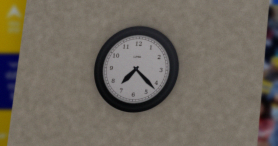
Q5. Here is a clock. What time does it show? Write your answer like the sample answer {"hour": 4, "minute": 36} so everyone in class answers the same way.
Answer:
{"hour": 7, "minute": 22}
